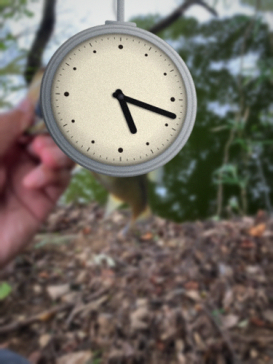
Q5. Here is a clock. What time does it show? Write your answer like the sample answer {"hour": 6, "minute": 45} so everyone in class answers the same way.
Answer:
{"hour": 5, "minute": 18}
